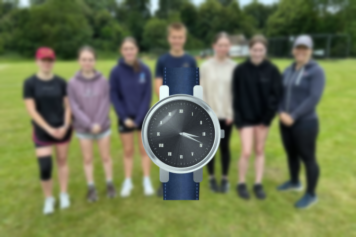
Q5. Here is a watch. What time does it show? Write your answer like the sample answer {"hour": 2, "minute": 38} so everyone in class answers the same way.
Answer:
{"hour": 3, "minute": 19}
